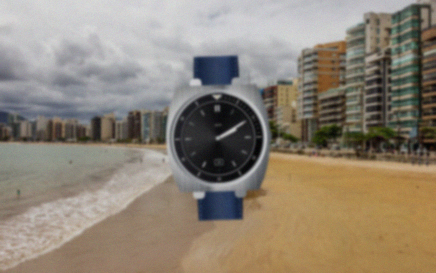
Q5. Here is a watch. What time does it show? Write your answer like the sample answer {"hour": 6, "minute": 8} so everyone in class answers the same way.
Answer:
{"hour": 2, "minute": 10}
